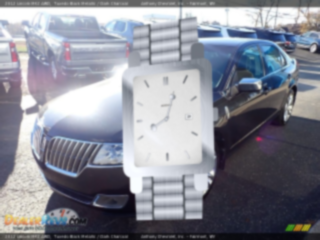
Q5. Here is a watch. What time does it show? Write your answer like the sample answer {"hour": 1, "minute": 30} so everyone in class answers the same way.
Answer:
{"hour": 8, "minute": 3}
